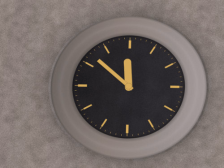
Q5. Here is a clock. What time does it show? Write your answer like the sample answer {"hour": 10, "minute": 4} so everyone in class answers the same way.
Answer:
{"hour": 11, "minute": 52}
